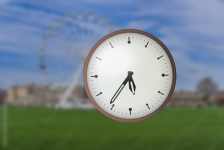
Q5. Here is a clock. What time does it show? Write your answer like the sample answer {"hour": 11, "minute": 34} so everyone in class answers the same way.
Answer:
{"hour": 5, "minute": 36}
